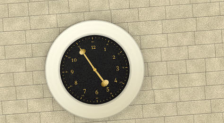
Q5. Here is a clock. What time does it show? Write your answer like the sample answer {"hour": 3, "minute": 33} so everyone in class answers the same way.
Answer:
{"hour": 4, "minute": 55}
